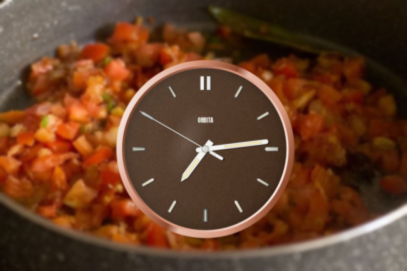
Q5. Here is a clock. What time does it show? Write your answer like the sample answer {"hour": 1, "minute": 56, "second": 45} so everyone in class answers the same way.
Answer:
{"hour": 7, "minute": 13, "second": 50}
